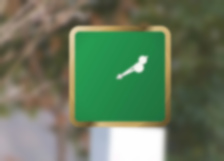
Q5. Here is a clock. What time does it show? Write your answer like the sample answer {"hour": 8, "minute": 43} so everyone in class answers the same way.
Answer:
{"hour": 2, "minute": 9}
